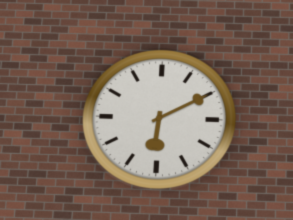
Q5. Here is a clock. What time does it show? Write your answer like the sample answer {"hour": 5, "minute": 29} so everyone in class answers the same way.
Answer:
{"hour": 6, "minute": 10}
